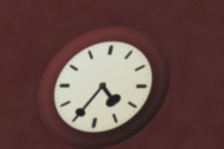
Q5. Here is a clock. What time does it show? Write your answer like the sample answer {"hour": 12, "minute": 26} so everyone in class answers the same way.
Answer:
{"hour": 4, "minute": 35}
